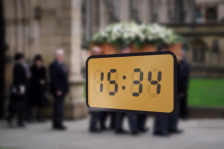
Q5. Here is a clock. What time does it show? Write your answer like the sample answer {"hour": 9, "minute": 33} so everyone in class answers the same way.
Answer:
{"hour": 15, "minute": 34}
